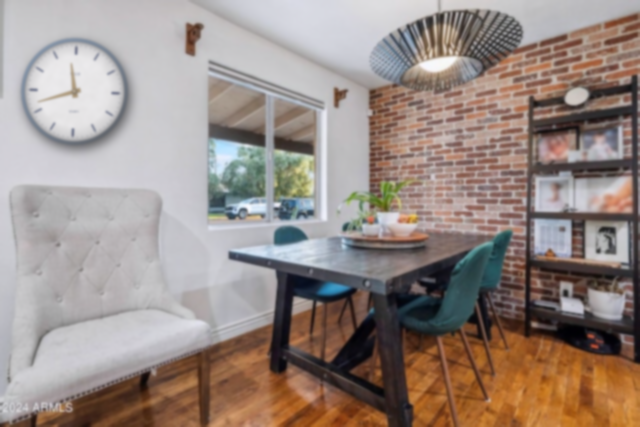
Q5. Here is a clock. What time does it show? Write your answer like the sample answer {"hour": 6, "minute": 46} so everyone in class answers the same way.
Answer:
{"hour": 11, "minute": 42}
